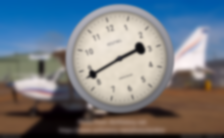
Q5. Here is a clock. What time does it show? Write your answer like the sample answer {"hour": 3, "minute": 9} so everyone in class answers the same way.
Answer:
{"hour": 2, "minute": 43}
